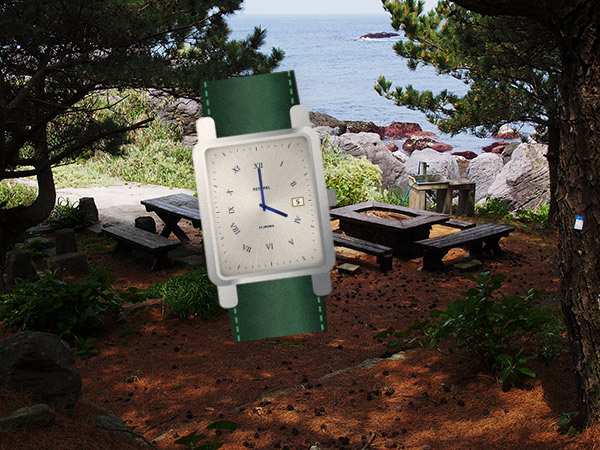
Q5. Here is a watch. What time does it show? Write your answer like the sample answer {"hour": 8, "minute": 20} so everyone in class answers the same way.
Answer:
{"hour": 4, "minute": 0}
